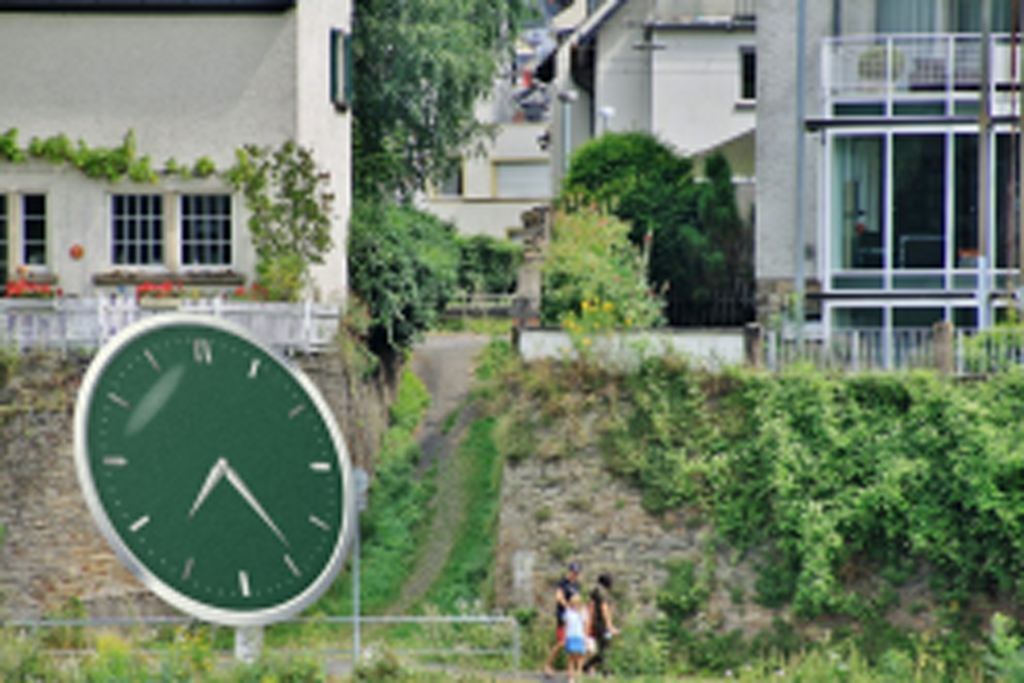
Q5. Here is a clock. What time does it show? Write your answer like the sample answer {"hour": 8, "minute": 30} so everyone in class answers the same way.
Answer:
{"hour": 7, "minute": 24}
